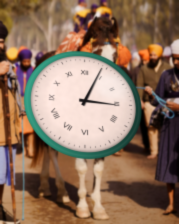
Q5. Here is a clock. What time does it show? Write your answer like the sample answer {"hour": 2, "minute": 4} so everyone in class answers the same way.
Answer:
{"hour": 3, "minute": 4}
